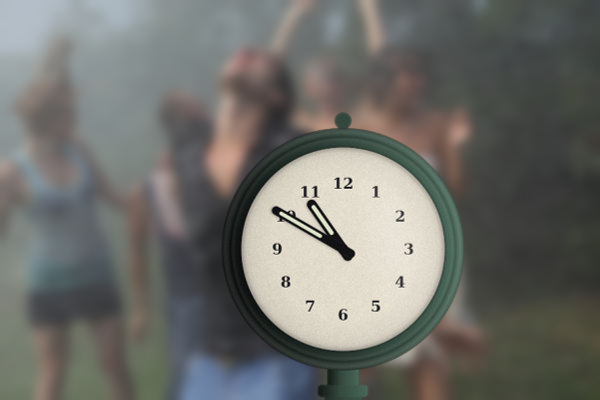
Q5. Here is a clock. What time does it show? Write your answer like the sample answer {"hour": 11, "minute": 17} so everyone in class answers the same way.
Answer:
{"hour": 10, "minute": 50}
